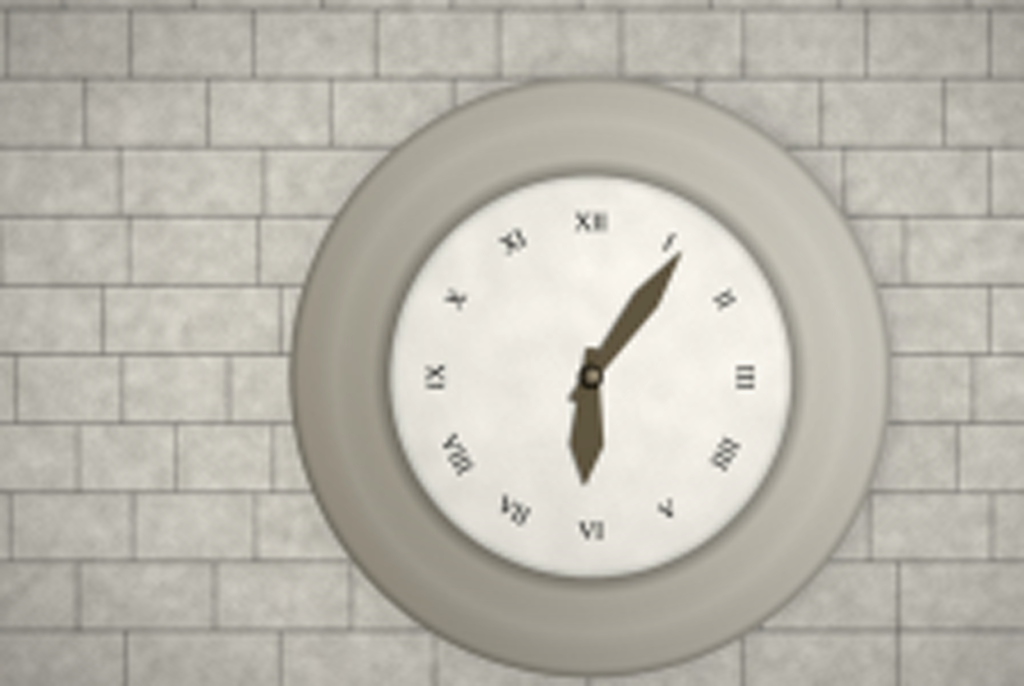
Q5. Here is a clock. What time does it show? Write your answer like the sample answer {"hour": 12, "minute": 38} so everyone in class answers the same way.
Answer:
{"hour": 6, "minute": 6}
